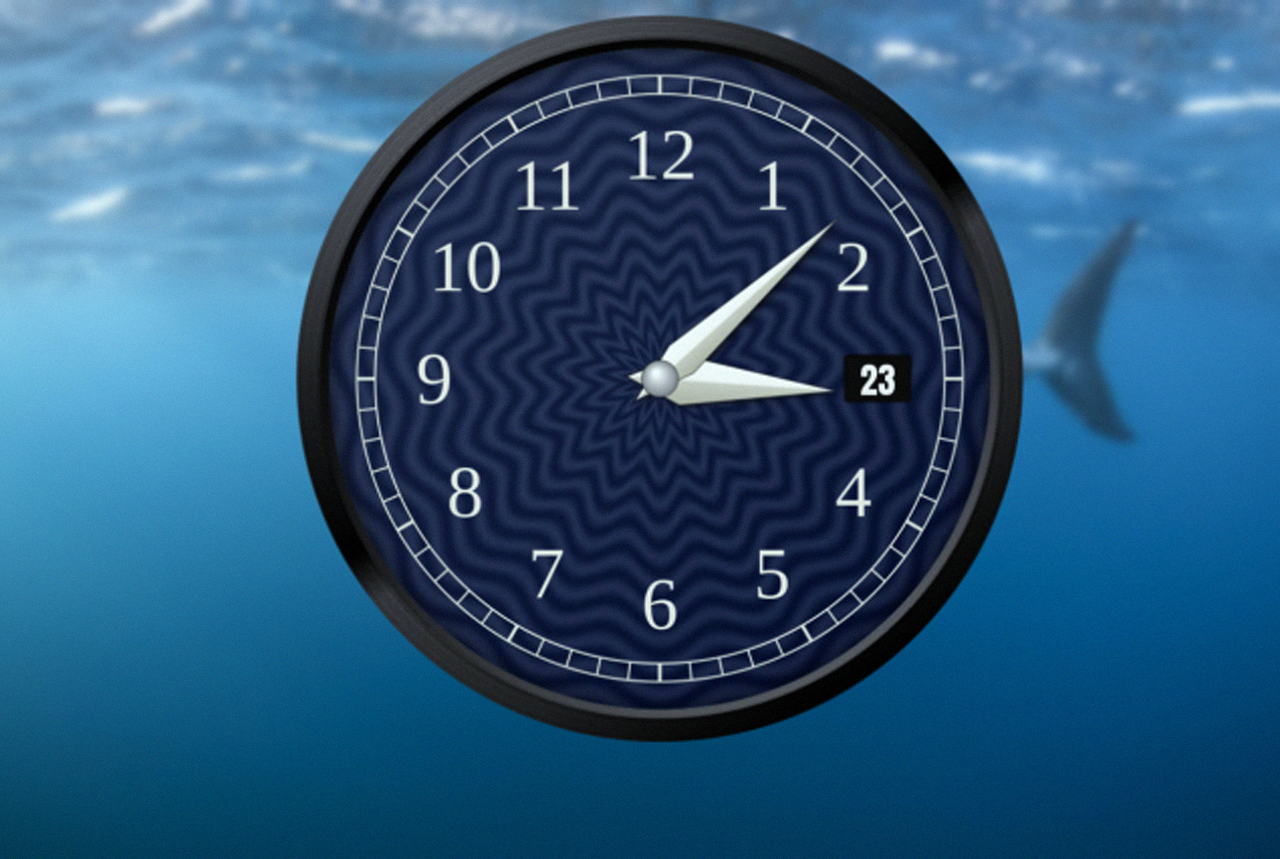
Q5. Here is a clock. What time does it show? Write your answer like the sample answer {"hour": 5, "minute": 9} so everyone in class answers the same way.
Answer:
{"hour": 3, "minute": 8}
